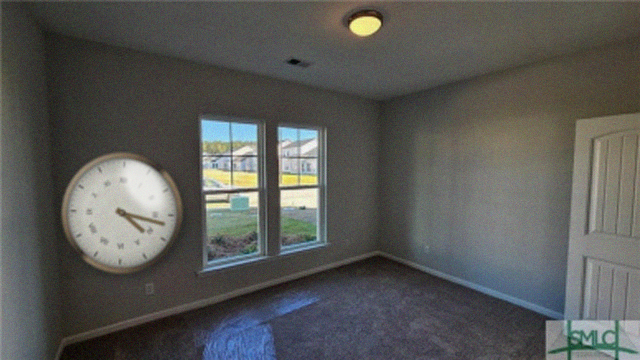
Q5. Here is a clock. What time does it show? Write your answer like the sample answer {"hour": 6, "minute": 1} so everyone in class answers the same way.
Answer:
{"hour": 4, "minute": 17}
